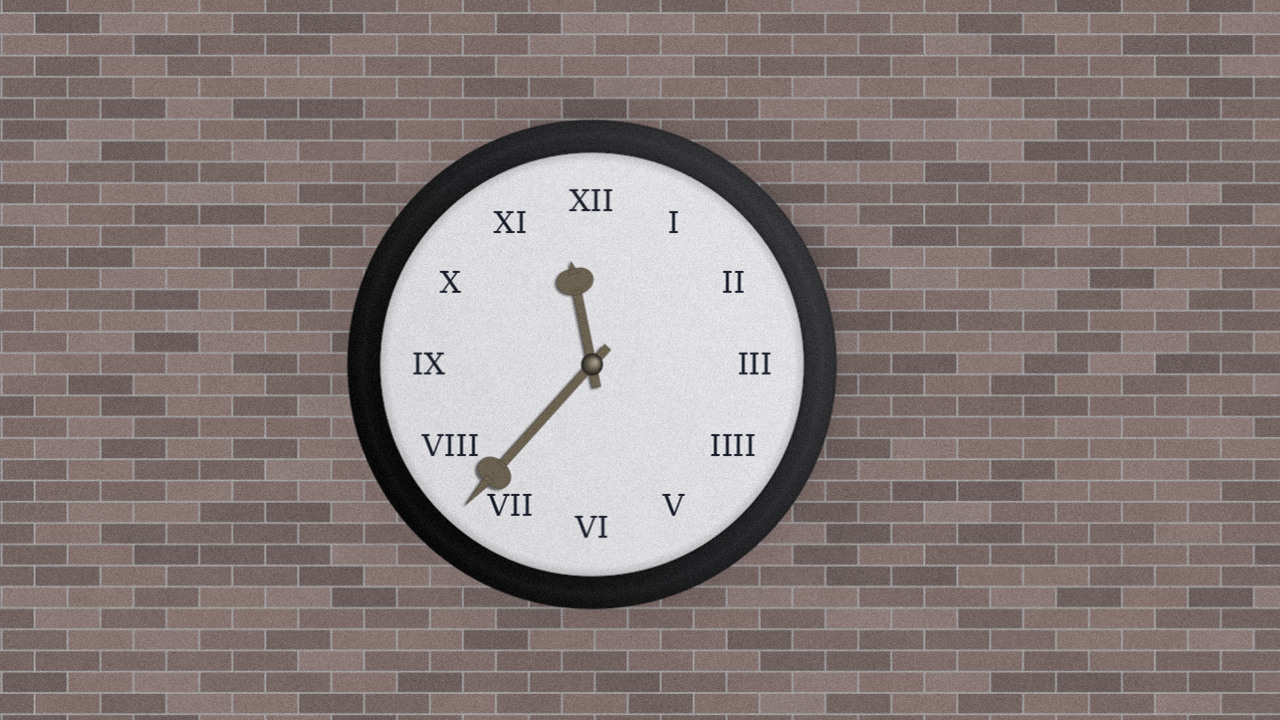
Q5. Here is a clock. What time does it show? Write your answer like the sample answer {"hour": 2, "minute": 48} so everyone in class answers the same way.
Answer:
{"hour": 11, "minute": 37}
